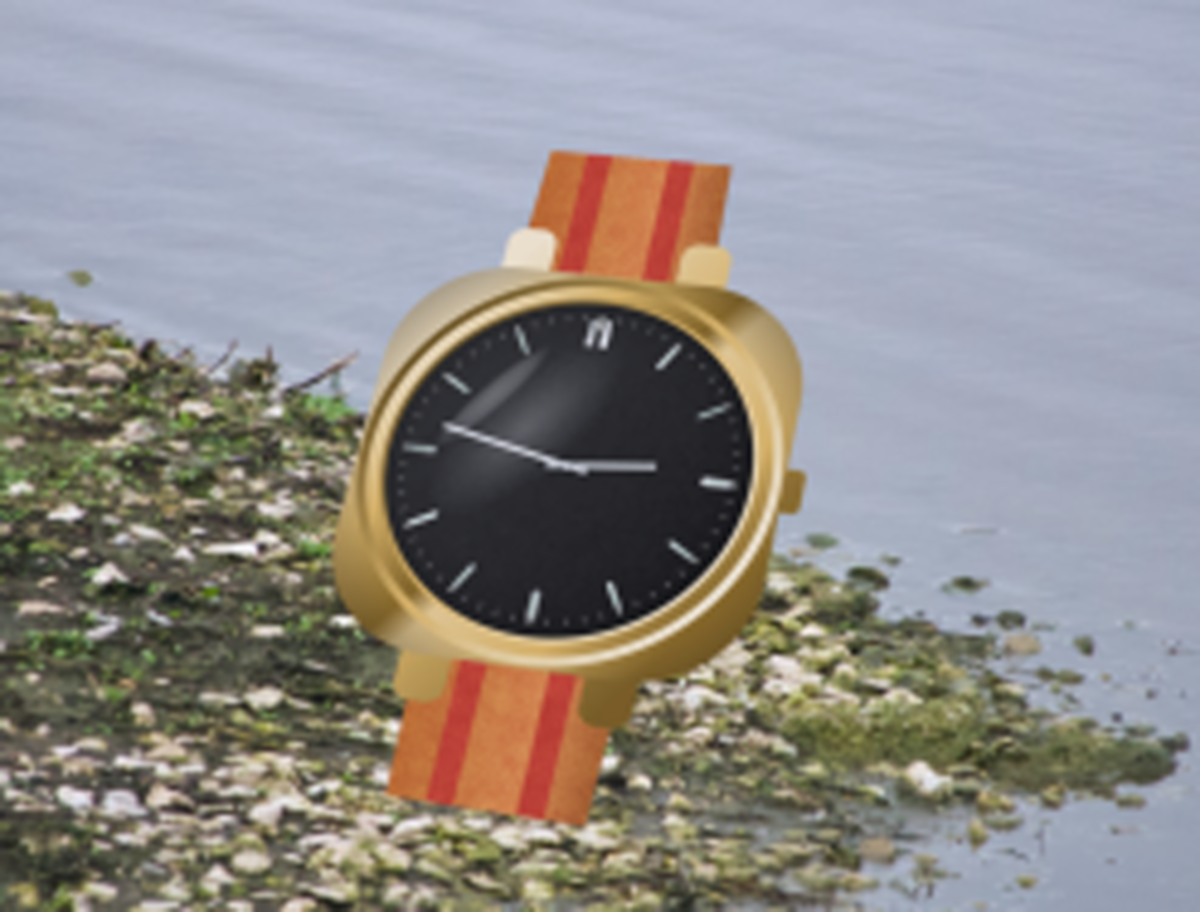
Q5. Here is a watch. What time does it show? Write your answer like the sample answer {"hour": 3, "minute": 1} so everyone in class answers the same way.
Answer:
{"hour": 2, "minute": 47}
